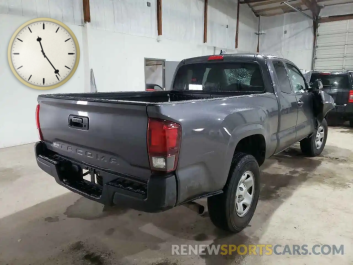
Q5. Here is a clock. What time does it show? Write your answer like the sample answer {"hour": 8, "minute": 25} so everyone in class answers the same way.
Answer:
{"hour": 11, "minute": 24}
